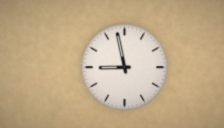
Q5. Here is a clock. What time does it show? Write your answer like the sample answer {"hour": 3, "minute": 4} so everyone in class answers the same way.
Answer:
{"hour": 8, "minute": 58}
